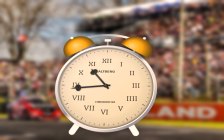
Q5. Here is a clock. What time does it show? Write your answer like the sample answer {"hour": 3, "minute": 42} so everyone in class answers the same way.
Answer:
{"hour": 10, "minute": 44}
